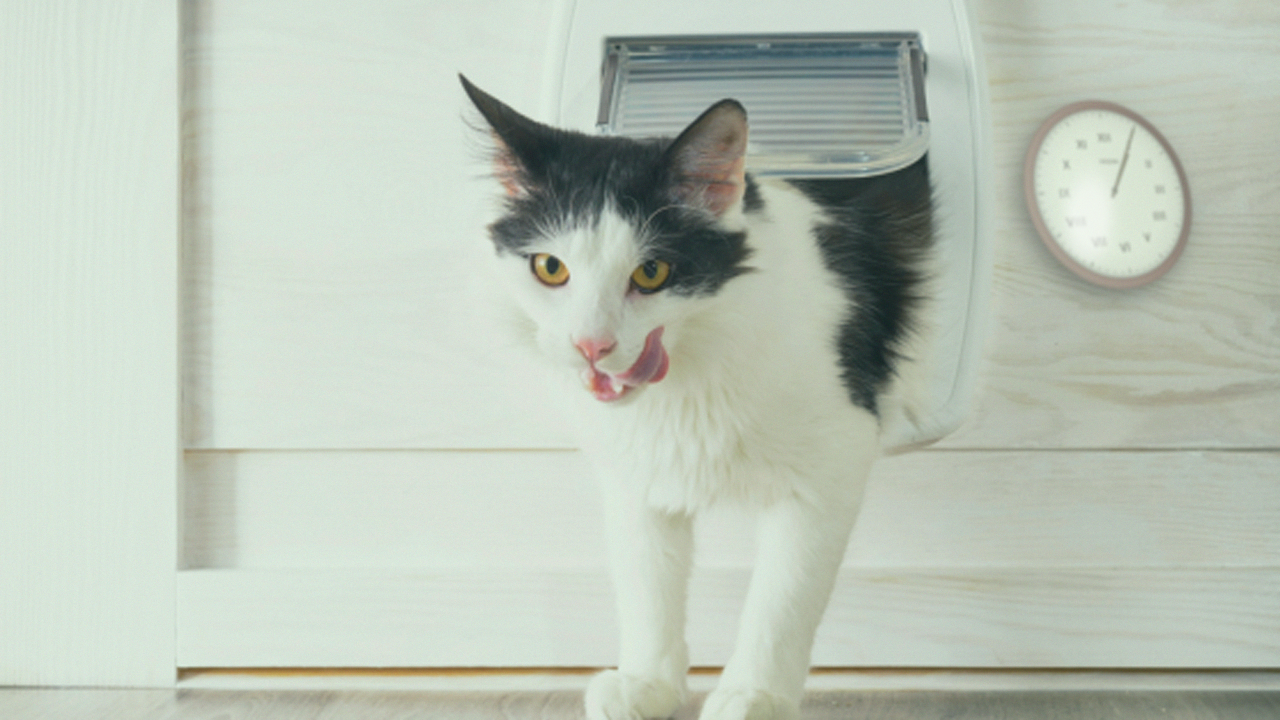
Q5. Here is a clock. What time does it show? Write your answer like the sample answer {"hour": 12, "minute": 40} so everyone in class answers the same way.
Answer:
{"hour": 1, "minute": 5}
